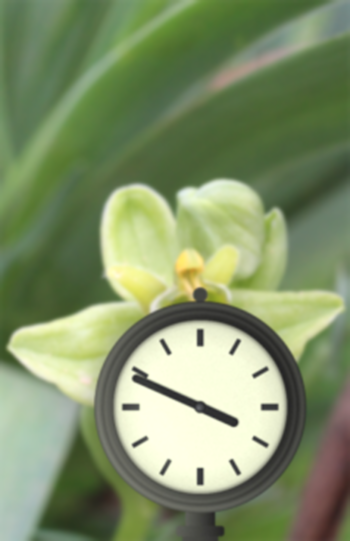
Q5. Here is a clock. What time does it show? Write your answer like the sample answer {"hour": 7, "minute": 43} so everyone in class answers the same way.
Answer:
{"hour": 3, "minute": 49}
